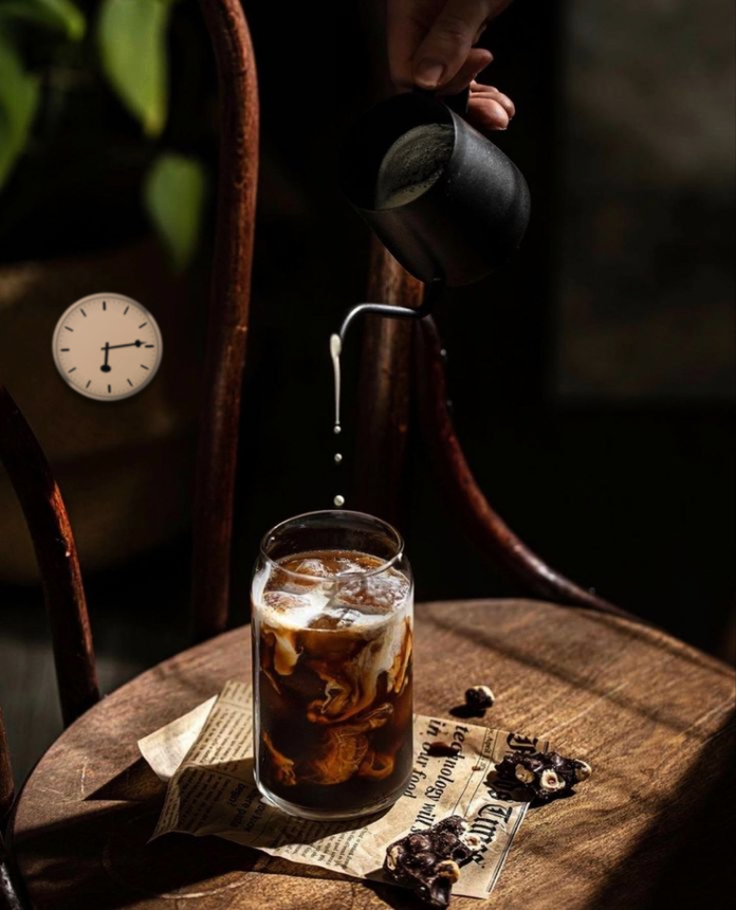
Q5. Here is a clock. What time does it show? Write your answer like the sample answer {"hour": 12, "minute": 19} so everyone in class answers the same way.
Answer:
{"hour": 6, "minute": 14}
